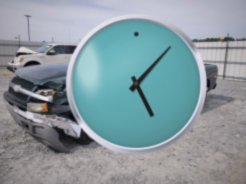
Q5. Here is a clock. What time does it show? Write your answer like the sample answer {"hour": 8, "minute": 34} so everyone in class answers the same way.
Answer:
{"hour": 5, "minute": 7}
